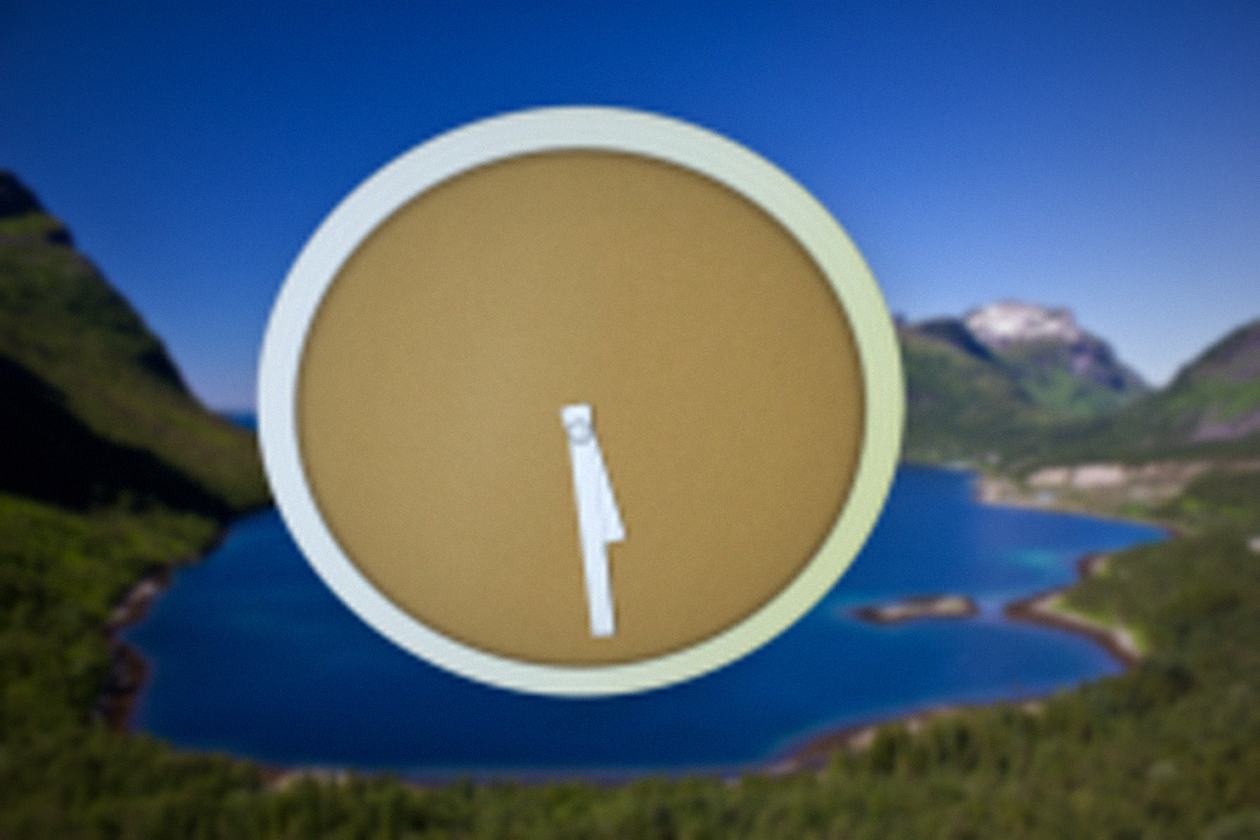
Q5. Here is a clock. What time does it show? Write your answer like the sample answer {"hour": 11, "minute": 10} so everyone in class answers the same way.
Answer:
{"hour": 5, "minute": 29}
